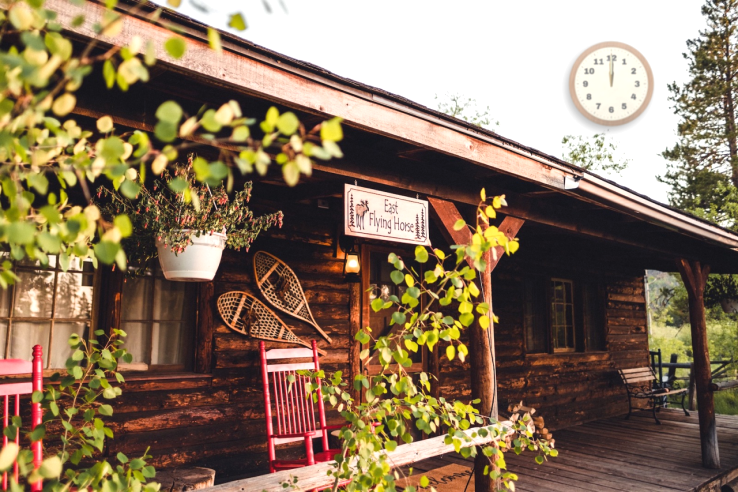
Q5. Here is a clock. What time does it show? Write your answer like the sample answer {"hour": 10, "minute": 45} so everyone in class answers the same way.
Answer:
{"hour": 12, "minute": 0}
